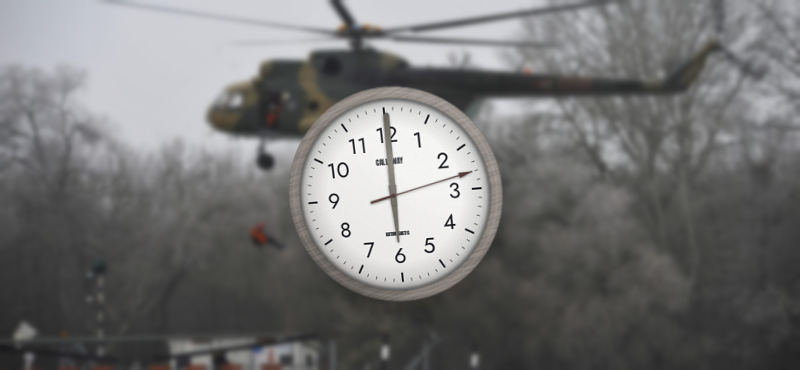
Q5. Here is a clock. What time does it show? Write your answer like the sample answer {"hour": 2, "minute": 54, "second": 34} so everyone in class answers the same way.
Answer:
{"hour": 6, "minute": 0, "second": 13}
